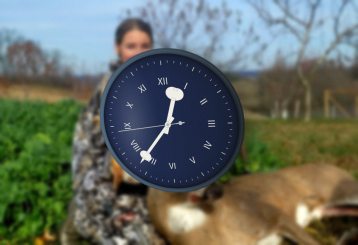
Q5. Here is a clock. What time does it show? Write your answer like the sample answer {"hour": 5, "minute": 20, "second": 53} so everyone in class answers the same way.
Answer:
{"hour": 12, "minute": 36, "second": 44}
